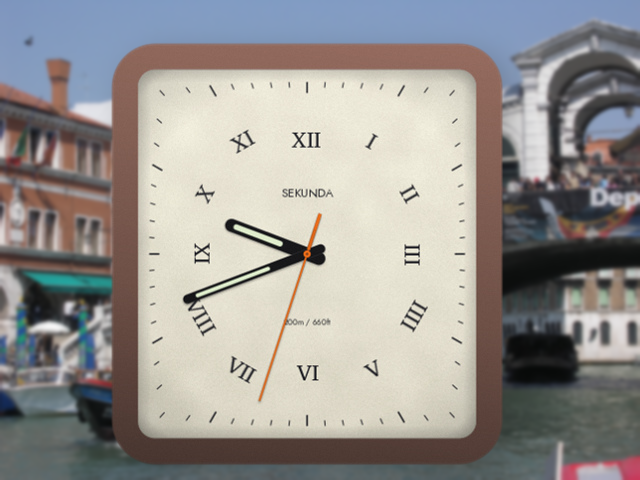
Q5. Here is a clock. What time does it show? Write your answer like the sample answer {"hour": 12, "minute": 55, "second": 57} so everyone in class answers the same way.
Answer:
{"hour": 9, "minute": 41, "second": 33}
